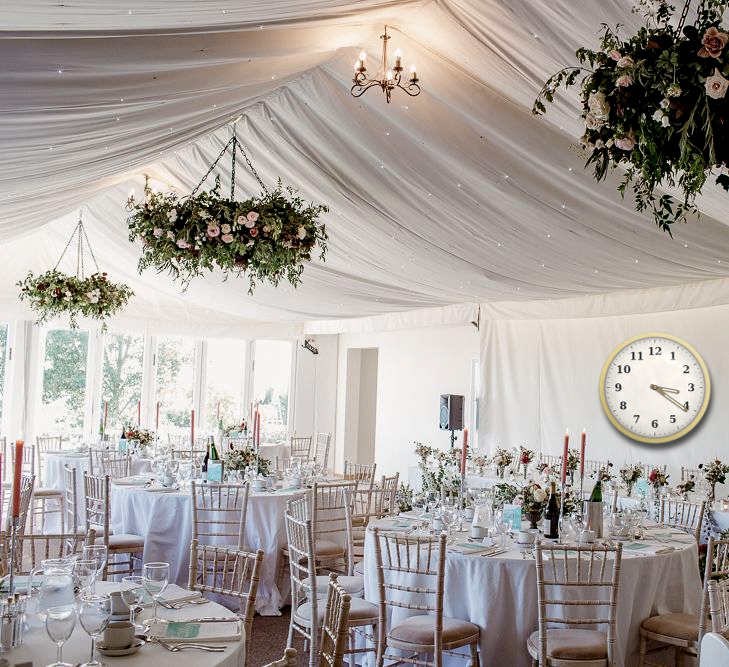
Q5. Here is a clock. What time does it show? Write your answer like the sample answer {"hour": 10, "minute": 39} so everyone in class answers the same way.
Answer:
{"hour": 3, "minute": 21}
